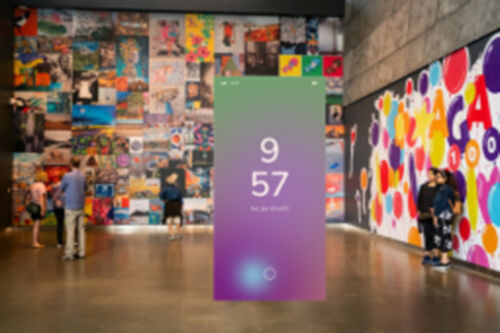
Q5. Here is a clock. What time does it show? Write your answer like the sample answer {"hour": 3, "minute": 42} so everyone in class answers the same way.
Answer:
{"hour": 9, "minute": 57}
